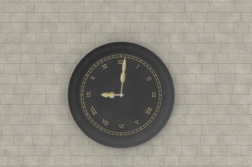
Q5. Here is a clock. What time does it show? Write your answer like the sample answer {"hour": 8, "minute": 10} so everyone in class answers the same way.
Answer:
{"hour": 9, "minute": 1}
